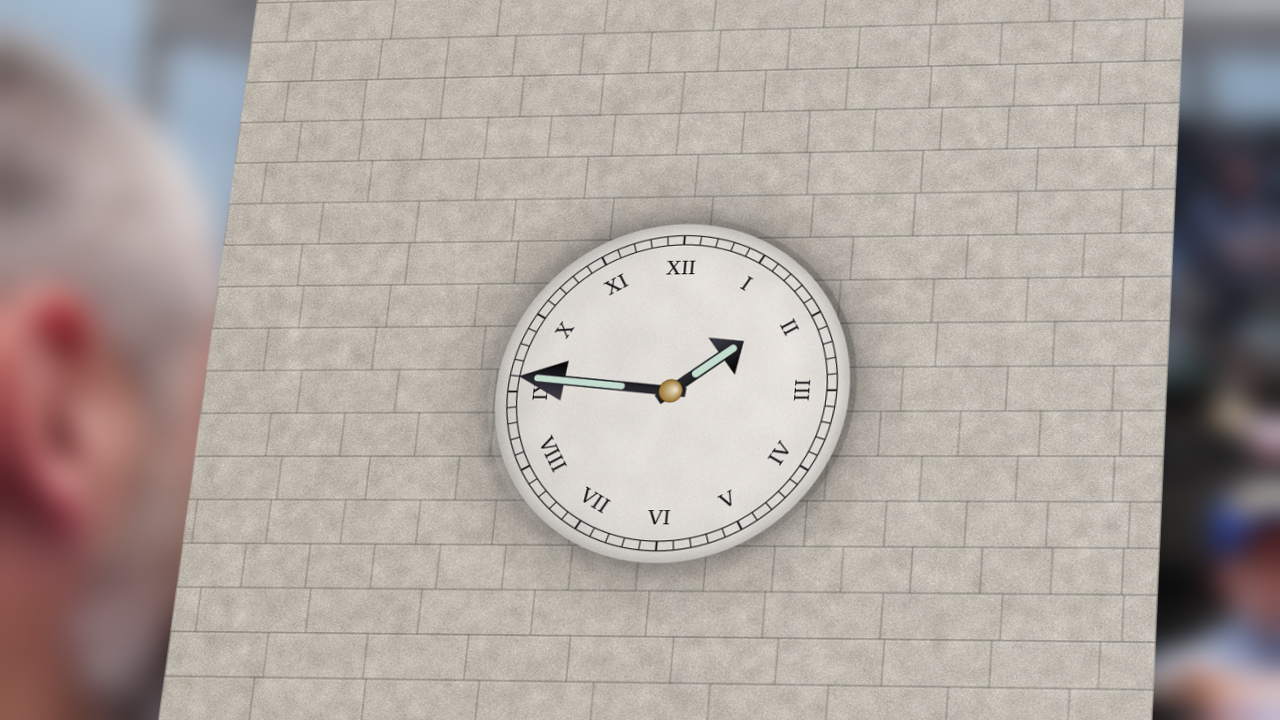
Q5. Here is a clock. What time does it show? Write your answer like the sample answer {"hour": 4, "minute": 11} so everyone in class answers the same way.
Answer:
{"hour": 1, "minute": 46}
